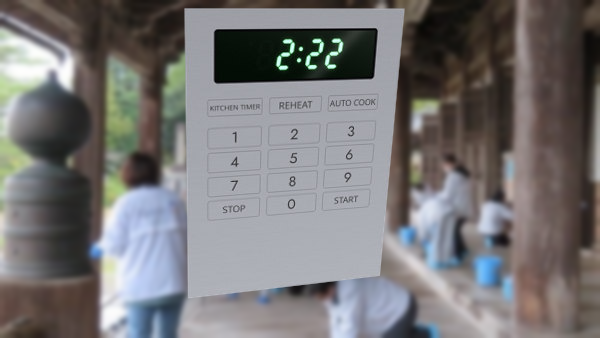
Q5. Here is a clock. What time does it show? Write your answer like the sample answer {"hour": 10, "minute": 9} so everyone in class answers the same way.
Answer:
{"hour": 2, "minute": 22}
